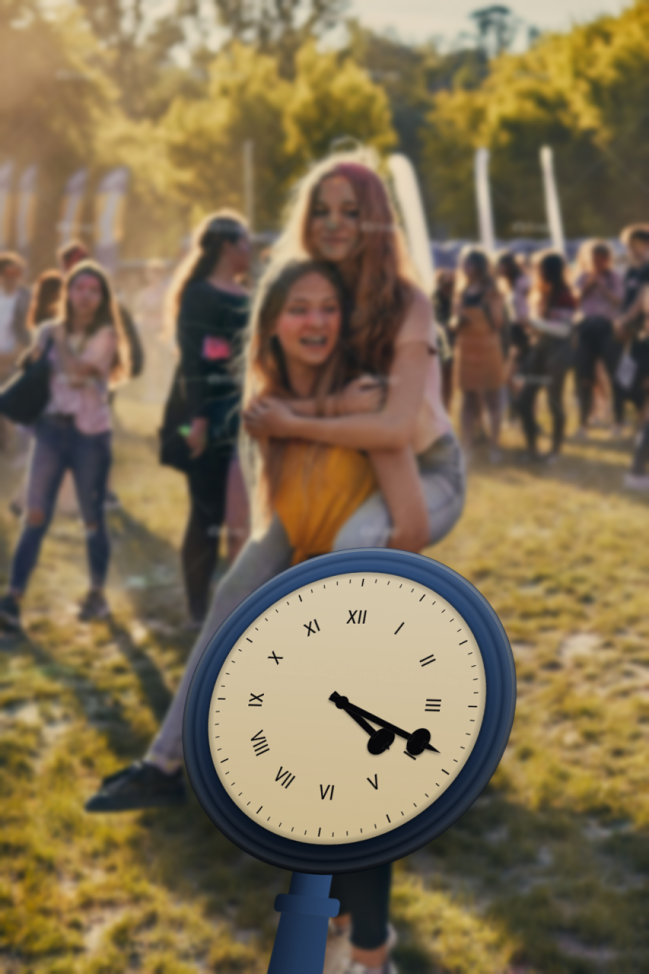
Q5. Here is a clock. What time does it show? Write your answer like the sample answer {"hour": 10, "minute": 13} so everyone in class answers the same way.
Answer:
{"hour": 4, "minute": 19}
